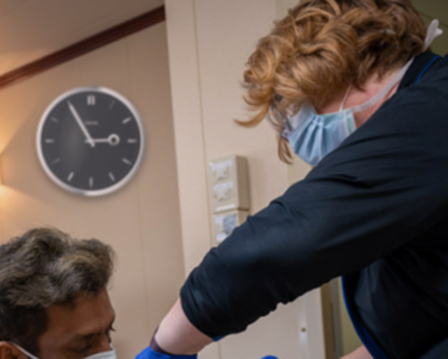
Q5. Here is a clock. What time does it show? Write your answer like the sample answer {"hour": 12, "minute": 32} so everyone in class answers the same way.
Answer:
{"hour": 2, "minute": 55}
